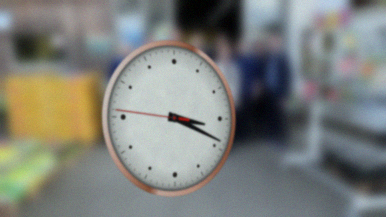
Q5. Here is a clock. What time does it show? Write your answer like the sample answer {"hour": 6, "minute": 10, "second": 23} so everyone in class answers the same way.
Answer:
{"hour": 3, "minute": 18, "second": 46}
